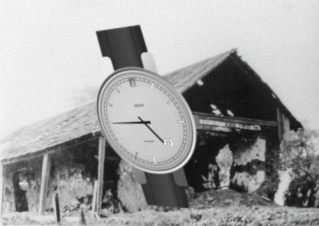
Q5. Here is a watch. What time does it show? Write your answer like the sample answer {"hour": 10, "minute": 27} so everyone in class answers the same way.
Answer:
{"hour": 4, "minute": 45}
